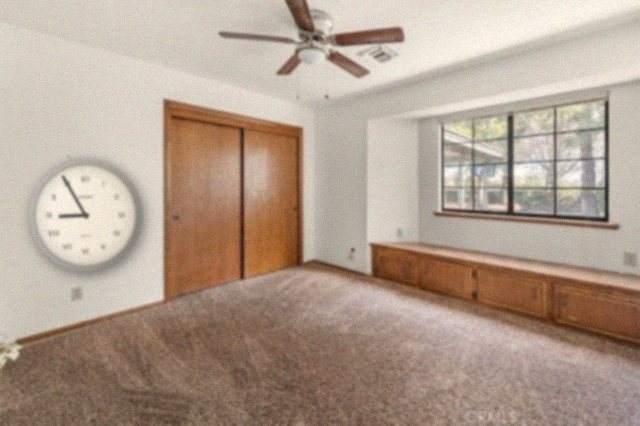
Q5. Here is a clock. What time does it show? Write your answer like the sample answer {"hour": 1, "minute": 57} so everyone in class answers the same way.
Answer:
{"hour": 8, "minute": 55}
